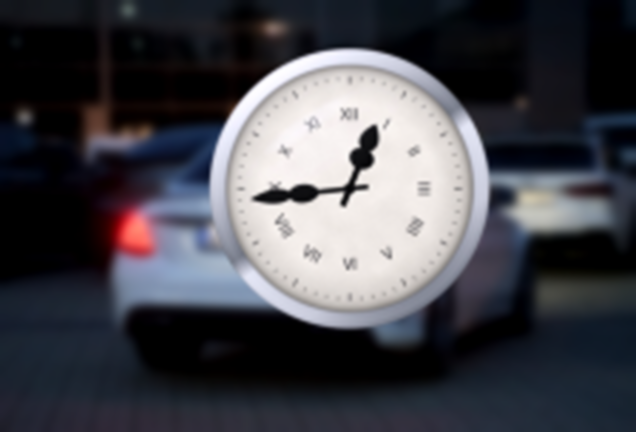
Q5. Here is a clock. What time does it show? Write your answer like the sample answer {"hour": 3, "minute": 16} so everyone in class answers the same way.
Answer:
{"hour": 12, "minute": 44}
